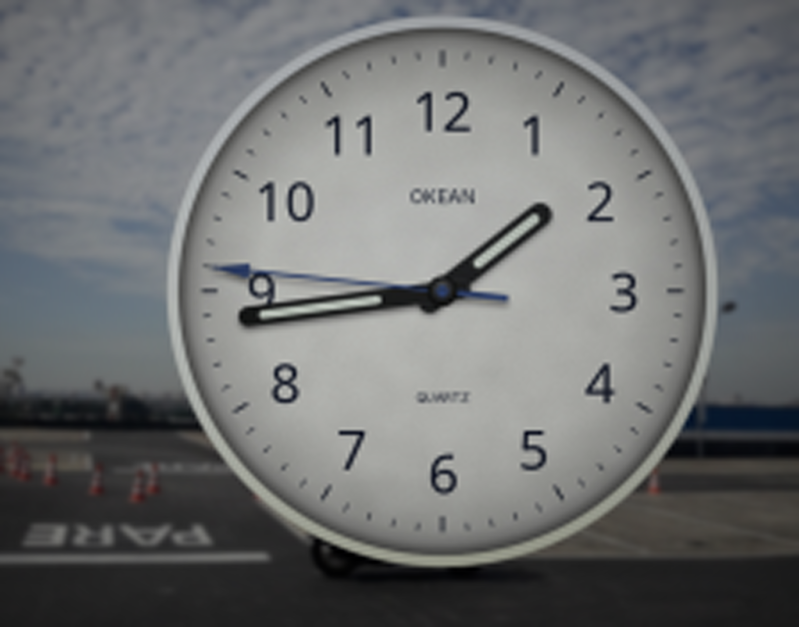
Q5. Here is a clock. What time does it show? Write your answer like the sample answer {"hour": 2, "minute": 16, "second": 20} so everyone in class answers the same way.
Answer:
{"hour": 1, "minute": 43, "second": 46}
